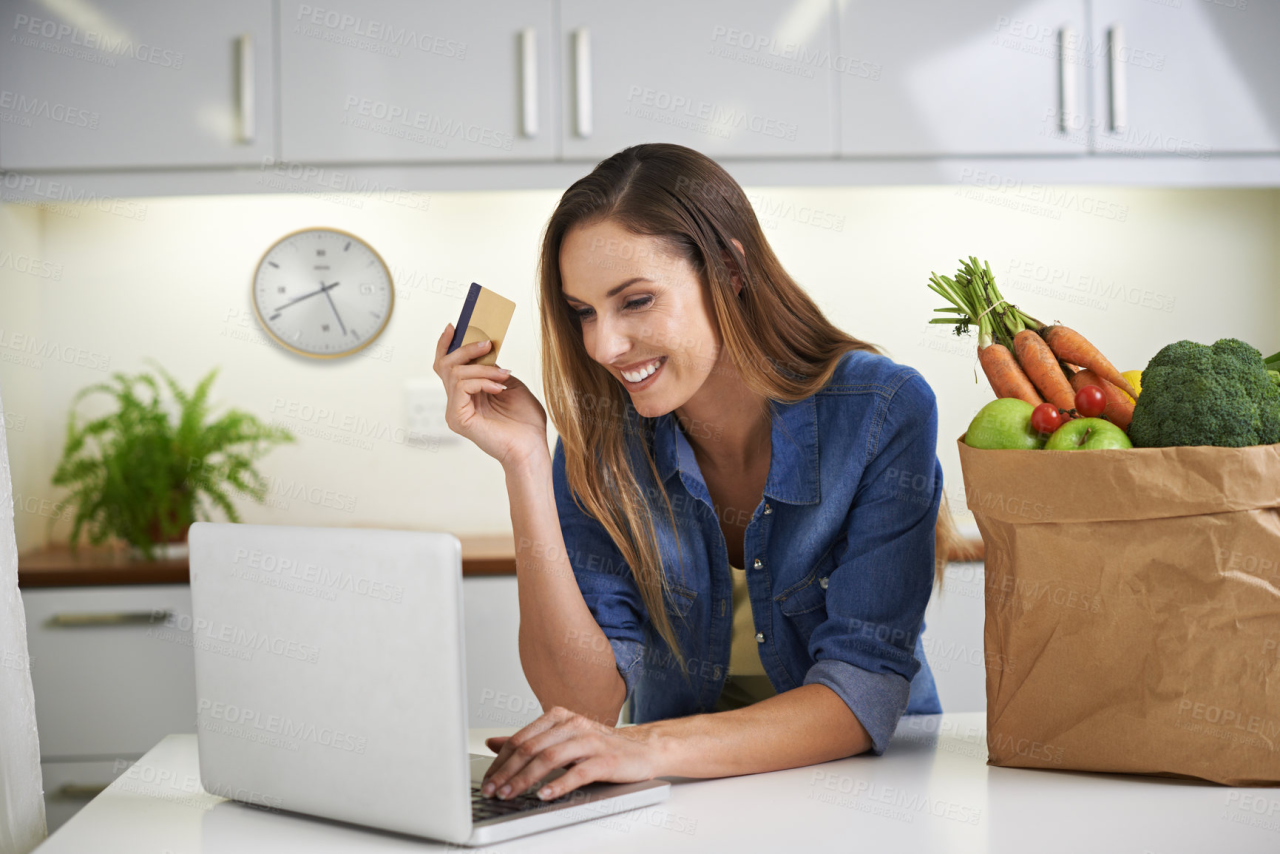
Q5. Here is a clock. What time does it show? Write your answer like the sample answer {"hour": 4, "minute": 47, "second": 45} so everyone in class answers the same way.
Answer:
{"hour": 8, "minute": 26, "second": 41}
